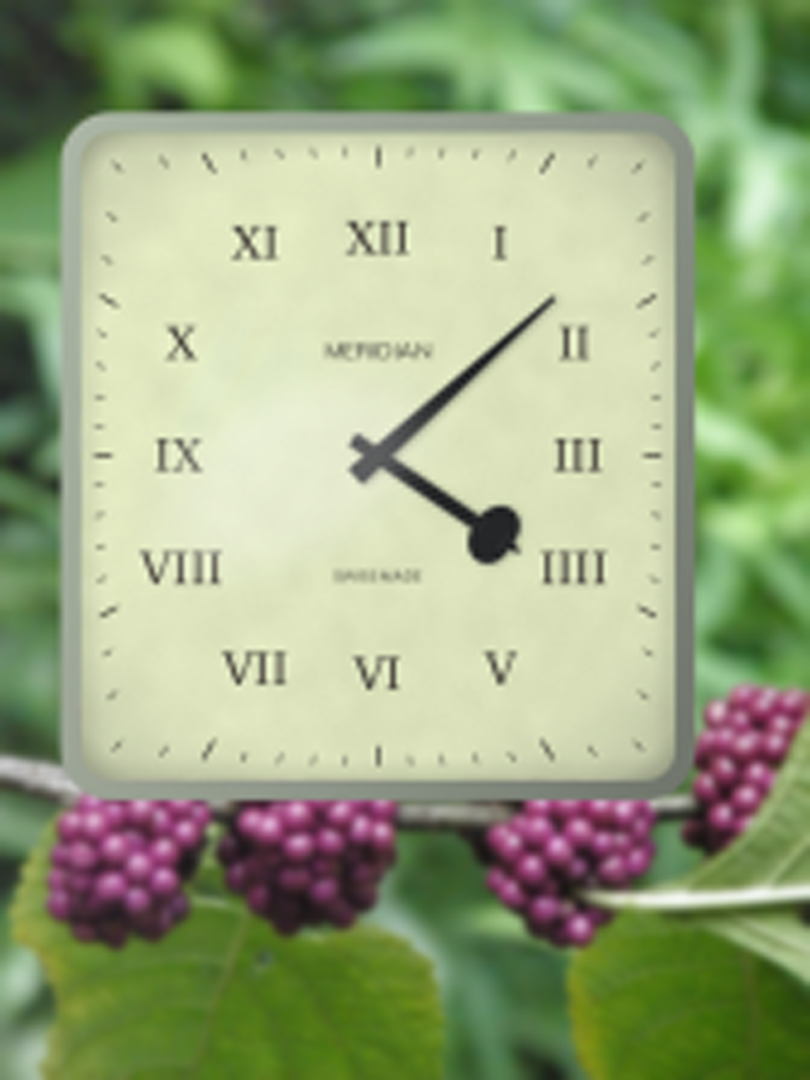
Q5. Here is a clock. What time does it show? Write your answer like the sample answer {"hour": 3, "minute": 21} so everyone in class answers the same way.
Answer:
{"hour": 4, "minute": 8}
